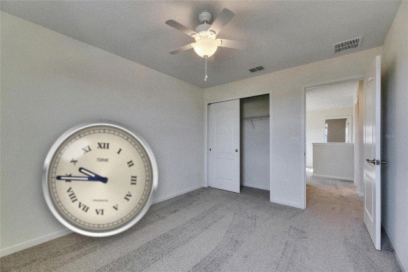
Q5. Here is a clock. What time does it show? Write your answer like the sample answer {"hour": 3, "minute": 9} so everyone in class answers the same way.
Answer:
{"hour": 9, "minute": 45}
